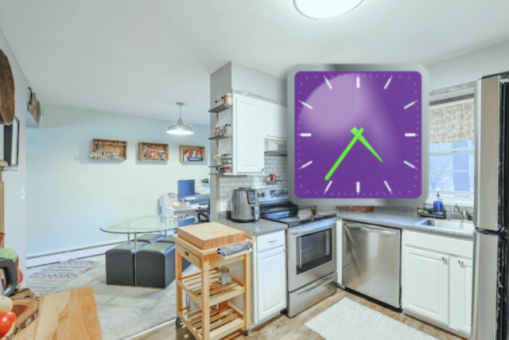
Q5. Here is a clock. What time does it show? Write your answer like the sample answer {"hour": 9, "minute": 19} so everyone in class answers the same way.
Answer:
{"hour": 4, "minute": 36}
